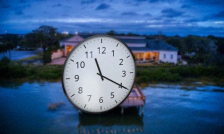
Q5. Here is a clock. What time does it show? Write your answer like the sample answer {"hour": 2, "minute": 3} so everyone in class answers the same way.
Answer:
{"hour": 11, "minute": 20}
